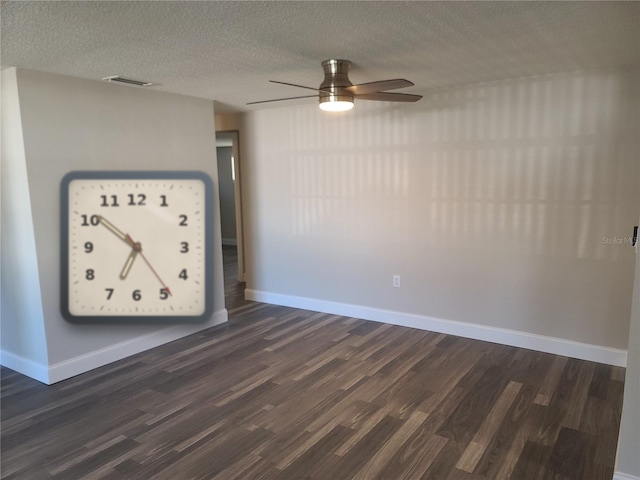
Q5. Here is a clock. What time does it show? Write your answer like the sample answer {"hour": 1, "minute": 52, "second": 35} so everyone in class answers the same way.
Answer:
{"hour": 6, "minute": 51, "second": 24}
